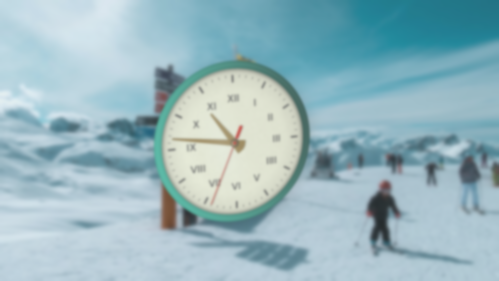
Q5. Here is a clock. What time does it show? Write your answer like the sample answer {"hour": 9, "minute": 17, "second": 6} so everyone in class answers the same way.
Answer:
{"hour": 10, "minute": 46, "second": 34}
